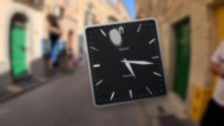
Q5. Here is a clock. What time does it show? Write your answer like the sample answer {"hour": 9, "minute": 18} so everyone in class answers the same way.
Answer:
{"hour": 5, "minute": 17}
